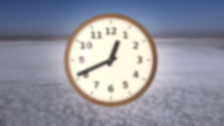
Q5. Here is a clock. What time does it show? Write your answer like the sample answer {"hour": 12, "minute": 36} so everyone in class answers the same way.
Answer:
{"hour": 12, "minute": 41}
